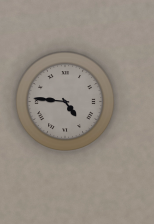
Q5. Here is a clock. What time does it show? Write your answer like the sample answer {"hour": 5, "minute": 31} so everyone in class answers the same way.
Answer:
{"hour": 4, "minute": 46}
